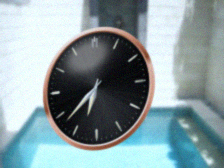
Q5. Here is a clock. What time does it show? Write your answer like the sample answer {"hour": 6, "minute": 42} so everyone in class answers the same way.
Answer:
{"hour": 6, "minute": 38}
